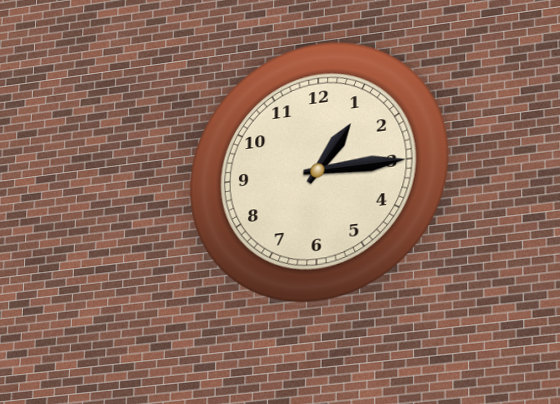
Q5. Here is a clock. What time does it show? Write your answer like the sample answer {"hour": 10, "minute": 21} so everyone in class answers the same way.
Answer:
{"hour": 1, "minute": 15}
